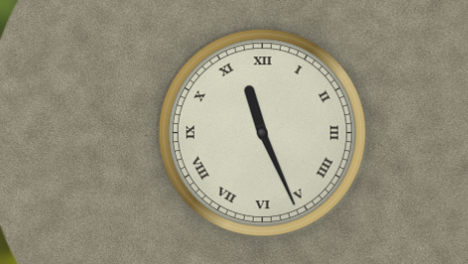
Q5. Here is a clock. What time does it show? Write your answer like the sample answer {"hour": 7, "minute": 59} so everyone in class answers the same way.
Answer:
{"hour": 11, "minute": 26}
